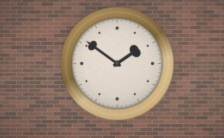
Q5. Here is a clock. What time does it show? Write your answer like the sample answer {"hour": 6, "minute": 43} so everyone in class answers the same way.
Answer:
{"hour": 1, "minute": 51}
